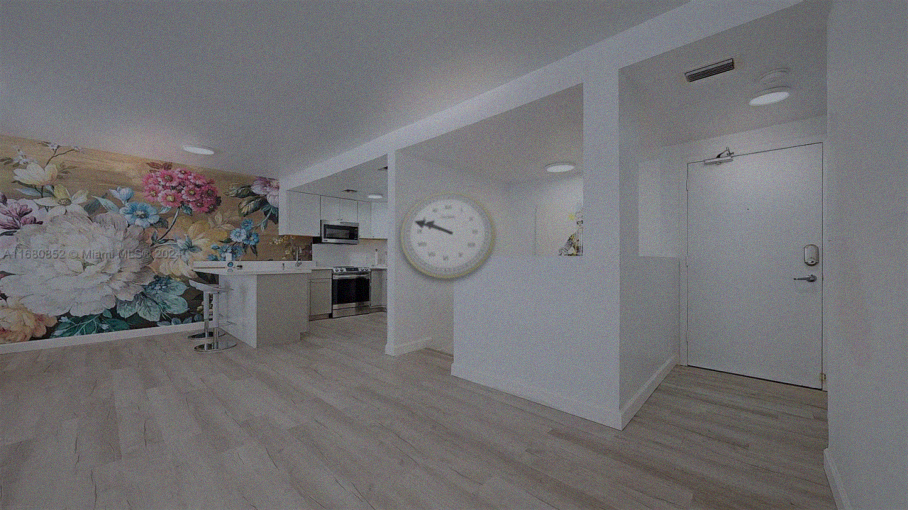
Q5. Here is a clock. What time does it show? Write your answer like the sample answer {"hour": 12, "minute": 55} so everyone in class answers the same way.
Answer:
{"hour": 9, "minute": 48}
